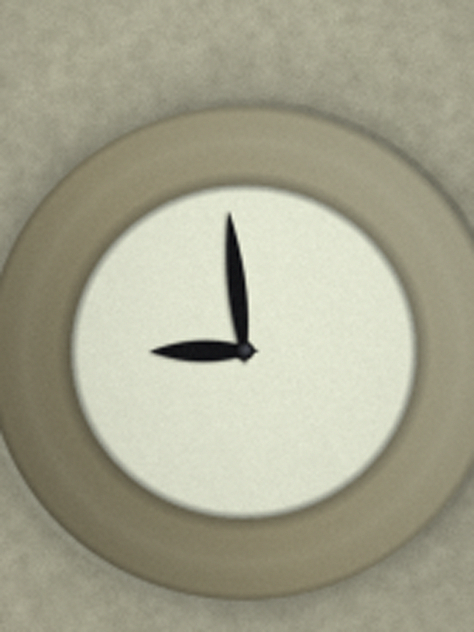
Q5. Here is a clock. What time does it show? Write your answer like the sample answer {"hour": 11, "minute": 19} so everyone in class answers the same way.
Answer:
{"hour": 8, "minute": 59}
